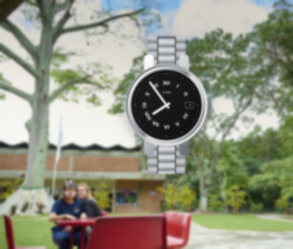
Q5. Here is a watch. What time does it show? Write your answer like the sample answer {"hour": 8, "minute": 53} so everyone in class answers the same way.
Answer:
{"hour": 7, "minute": 54}
